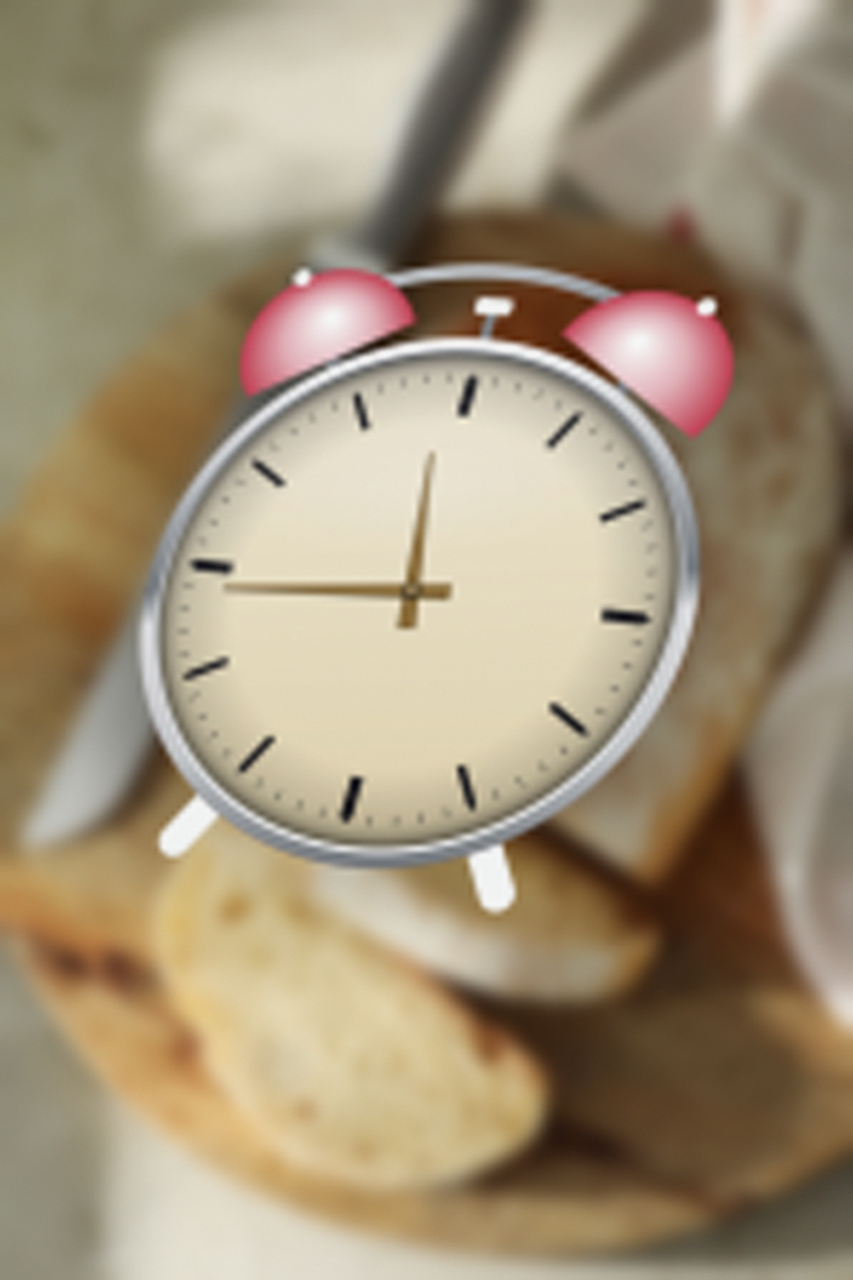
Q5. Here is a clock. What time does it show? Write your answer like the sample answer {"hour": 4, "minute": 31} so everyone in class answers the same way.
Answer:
{"hour": 11, "minute": 44}
